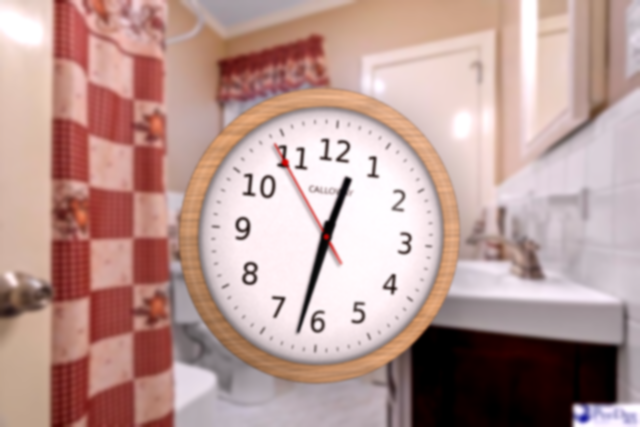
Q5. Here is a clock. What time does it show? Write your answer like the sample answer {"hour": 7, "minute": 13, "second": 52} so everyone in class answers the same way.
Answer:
{"hour": 12, "minute": 31, "second": 54}
